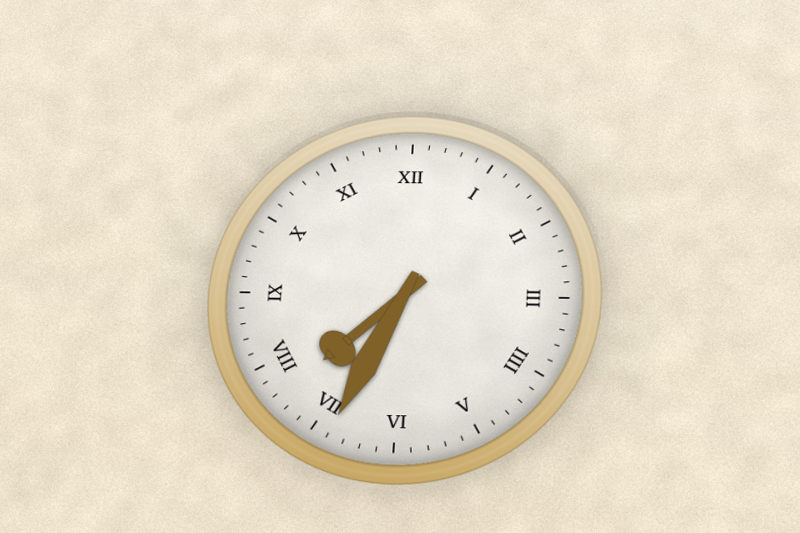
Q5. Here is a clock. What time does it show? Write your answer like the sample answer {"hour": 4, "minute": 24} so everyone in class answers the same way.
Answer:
{"hour": 7, "minute": 34}
